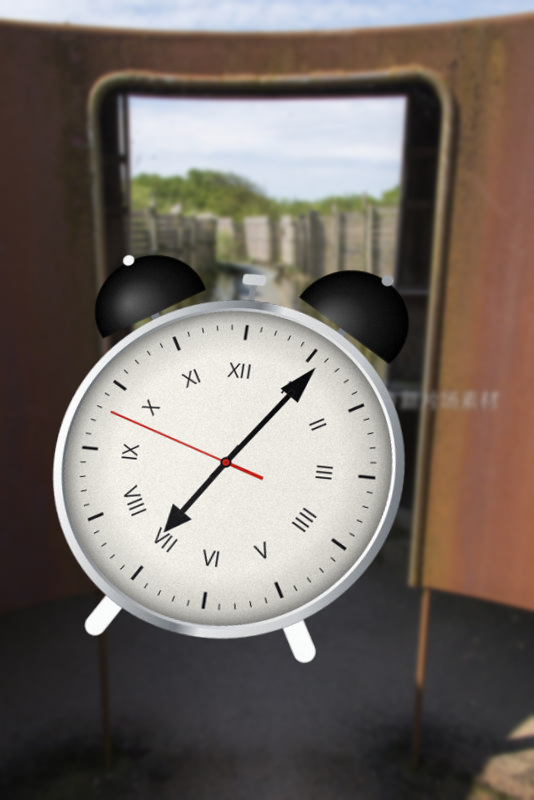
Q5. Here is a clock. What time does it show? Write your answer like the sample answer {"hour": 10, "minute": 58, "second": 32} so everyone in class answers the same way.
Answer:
{"hour": 7, "minute": 5, "second": 48}
